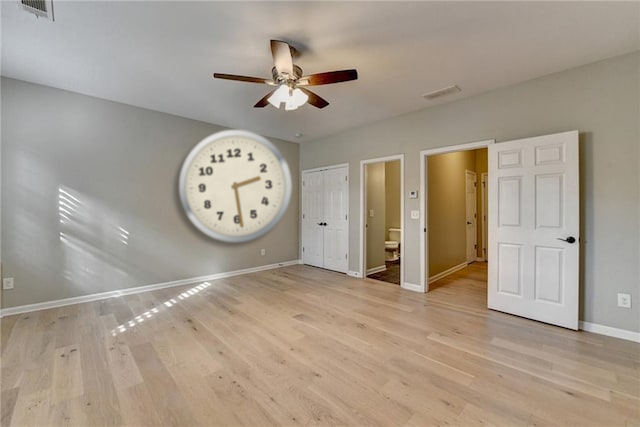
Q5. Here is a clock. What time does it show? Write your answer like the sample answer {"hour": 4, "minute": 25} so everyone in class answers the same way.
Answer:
{"hour": 2, "minute": 29}
